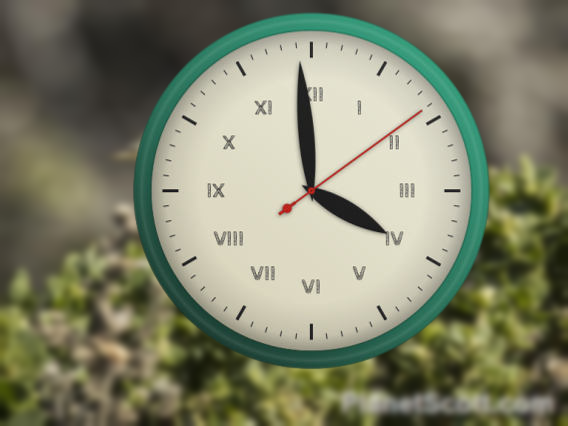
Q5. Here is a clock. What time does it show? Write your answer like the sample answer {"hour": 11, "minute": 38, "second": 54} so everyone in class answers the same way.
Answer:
{"hour": 3, "minute": 59, "second": 9}
